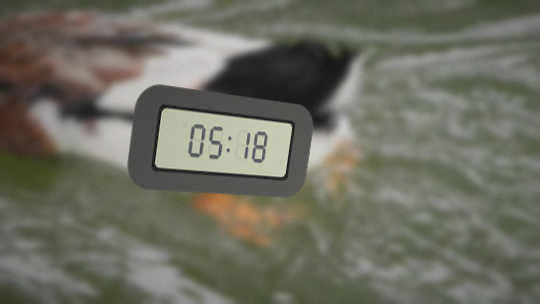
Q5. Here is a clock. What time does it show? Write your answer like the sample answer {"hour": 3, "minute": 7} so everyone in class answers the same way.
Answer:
{"hour": 5, "minute": 18}
